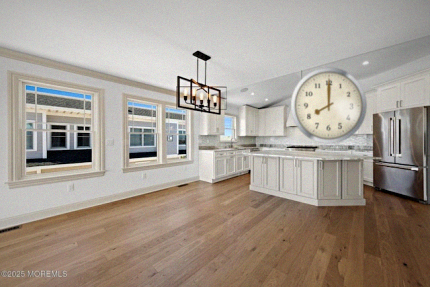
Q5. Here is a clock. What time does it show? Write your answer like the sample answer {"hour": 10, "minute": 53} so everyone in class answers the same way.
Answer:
{"hour": 8, "minute": 0}
